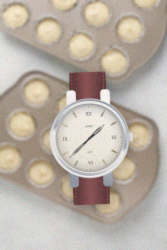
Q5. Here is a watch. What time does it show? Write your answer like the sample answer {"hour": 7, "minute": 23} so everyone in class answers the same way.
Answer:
{"hour": 1, "minute": 38}
